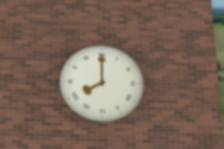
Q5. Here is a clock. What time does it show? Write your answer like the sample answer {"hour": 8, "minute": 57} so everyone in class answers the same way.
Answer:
{"hour": 8, "minute": 0}
